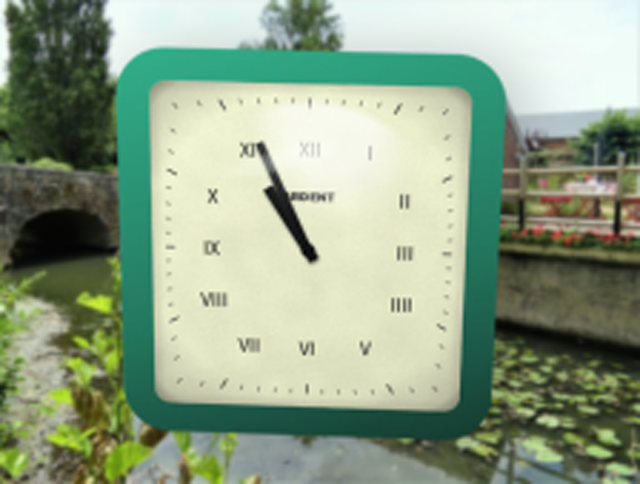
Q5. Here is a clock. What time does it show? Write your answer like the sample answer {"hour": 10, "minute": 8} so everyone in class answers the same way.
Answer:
{"hour": 10, "minute": 56}
